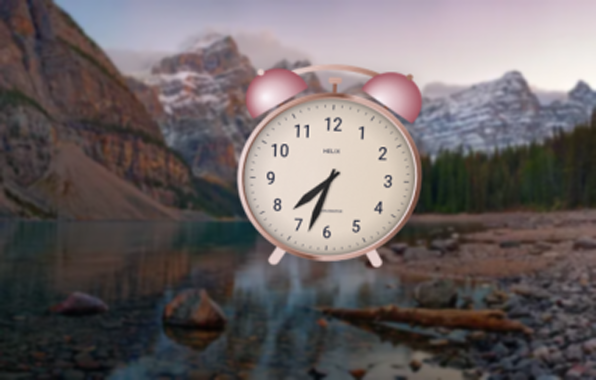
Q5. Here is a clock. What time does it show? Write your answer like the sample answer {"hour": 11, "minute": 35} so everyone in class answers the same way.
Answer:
{"hour": 7, "minute": 33}
